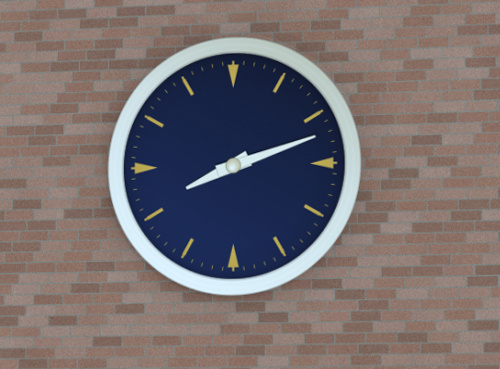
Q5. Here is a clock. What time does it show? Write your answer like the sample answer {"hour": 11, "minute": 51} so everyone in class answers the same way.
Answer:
{"hour": 8, "minute": 12}
